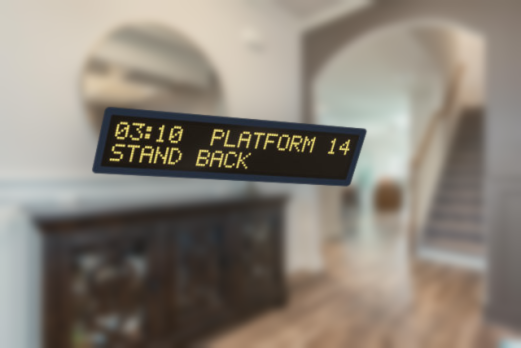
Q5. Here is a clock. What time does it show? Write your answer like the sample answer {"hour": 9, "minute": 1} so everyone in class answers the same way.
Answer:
{"hour": 3, "minute": 10}
